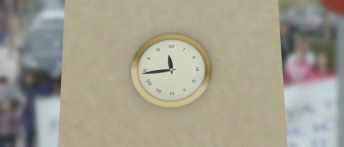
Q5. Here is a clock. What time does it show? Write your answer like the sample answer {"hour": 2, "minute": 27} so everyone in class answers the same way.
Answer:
{"hour": 11, "minute": 44}
